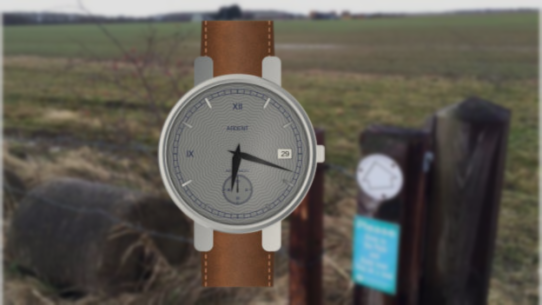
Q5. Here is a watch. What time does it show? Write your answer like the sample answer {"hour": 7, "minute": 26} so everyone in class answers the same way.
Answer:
{"hour": 6, "minute": 18}
